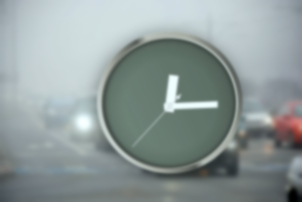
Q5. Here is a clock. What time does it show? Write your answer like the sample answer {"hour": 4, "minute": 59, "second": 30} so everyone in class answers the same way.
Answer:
{"hour": 12, "minute": 14, "second": 37}
